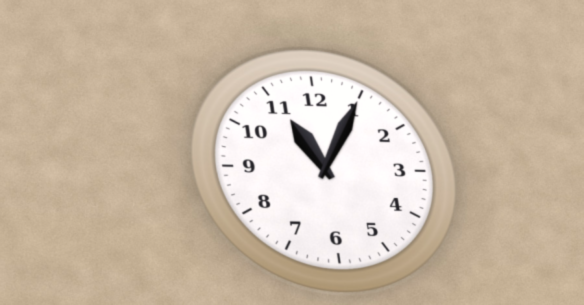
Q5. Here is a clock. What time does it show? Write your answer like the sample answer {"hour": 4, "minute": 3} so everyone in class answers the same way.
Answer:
{"hour": 11, "minute": 5}
